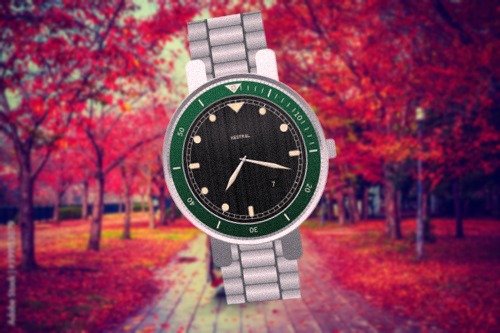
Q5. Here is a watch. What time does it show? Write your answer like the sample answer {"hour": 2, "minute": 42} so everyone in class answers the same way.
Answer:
{"hour": 7, "minute": 18}
